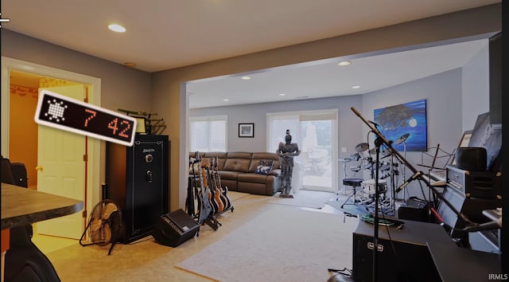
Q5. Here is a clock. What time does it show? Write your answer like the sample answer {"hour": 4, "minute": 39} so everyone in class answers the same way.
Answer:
{"hour": 7, "minute": 42}
